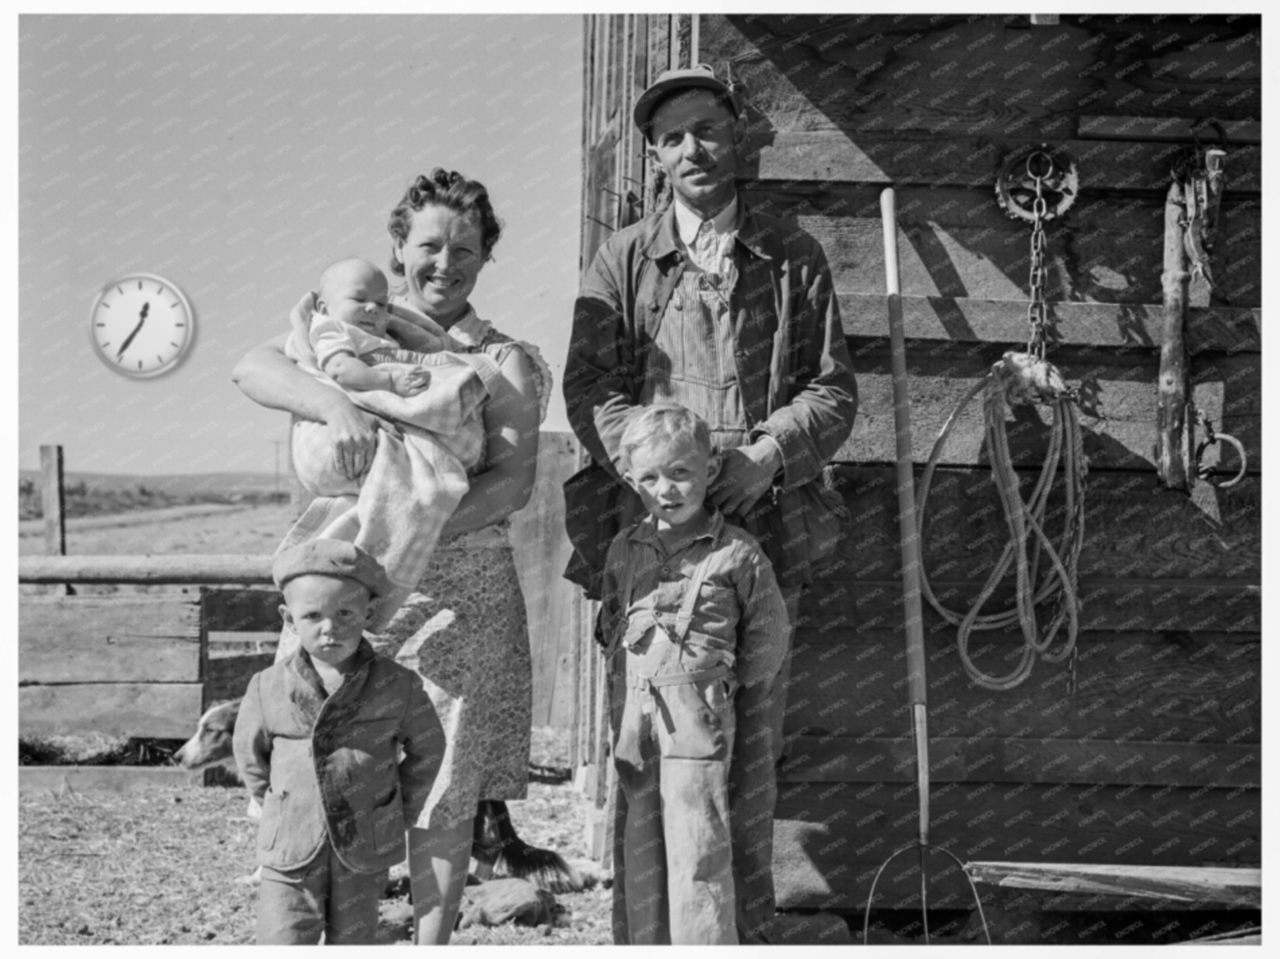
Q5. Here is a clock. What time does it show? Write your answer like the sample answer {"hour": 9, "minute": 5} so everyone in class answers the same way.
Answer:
{"hour": 12, "minute": 36}
